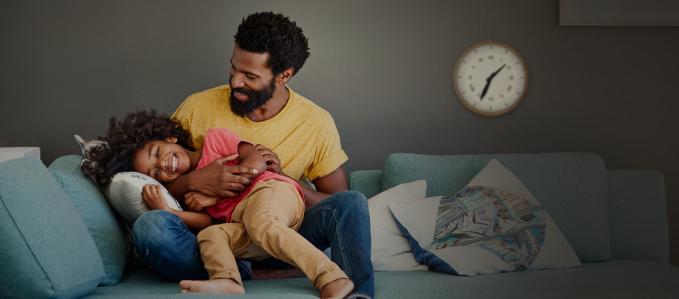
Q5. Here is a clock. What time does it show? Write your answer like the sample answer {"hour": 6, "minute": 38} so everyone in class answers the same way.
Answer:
{"hour": 1, "minute": 34}
